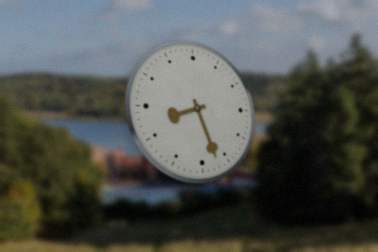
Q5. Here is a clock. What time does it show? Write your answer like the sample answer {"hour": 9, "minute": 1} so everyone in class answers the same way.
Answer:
{"hour": 8, "minute": 27}
